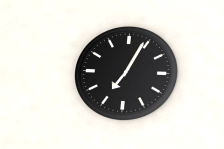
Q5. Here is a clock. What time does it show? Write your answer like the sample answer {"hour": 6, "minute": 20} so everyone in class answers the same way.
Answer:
{"hour": 7, "minute": 4}
